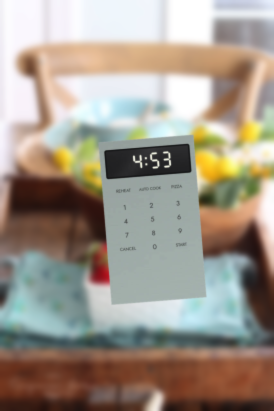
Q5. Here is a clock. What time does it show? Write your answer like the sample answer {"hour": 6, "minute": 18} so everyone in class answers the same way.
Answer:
{"hour": 4, "minute": 53}
